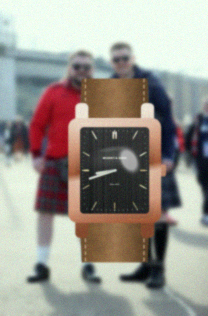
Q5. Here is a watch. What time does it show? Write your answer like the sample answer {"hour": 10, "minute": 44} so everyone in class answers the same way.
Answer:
{"hour": 8, "minute": 42}
